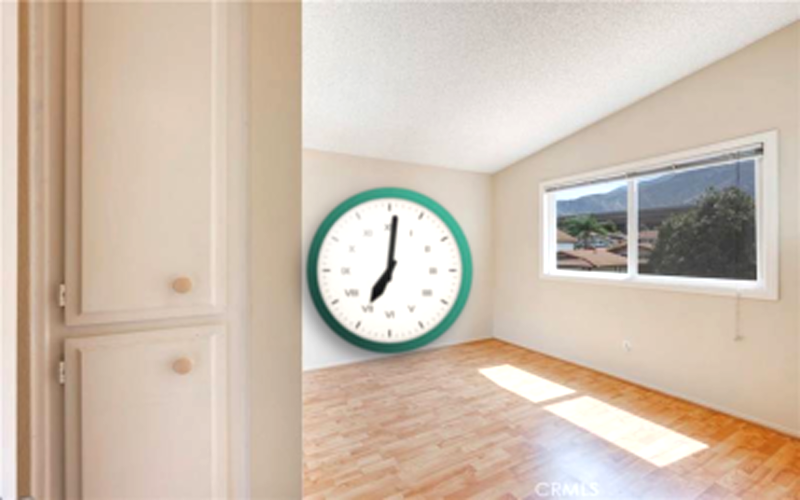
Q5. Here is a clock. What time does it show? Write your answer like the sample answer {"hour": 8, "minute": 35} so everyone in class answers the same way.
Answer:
{"hour": 7, "minute": 1}
